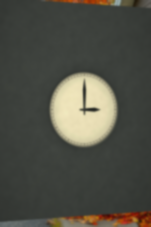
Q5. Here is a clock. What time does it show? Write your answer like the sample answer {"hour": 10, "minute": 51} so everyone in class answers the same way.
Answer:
{"hour": 3, "minute": 0}
